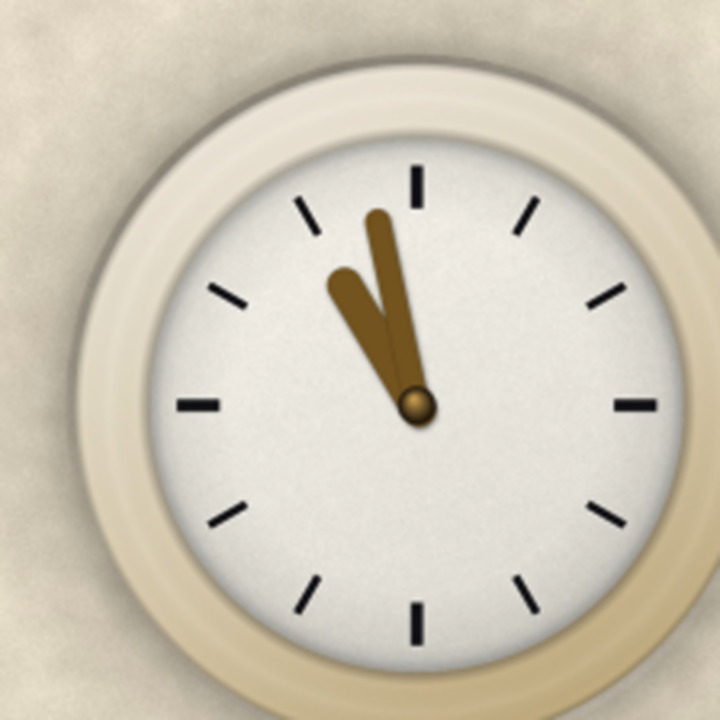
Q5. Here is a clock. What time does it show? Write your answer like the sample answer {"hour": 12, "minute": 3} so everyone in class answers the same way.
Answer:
{"hour": 10, "minute": 58}
